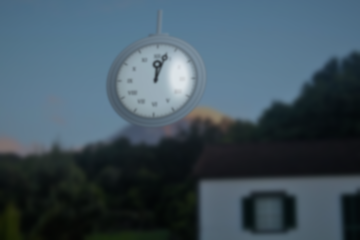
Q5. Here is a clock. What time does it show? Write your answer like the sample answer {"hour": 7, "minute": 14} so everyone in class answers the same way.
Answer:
{"hour": 12, "minute": 3}
